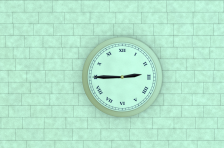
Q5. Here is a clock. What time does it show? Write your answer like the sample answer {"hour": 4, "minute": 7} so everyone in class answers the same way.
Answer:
{"hour": 2, "minute": 45}
